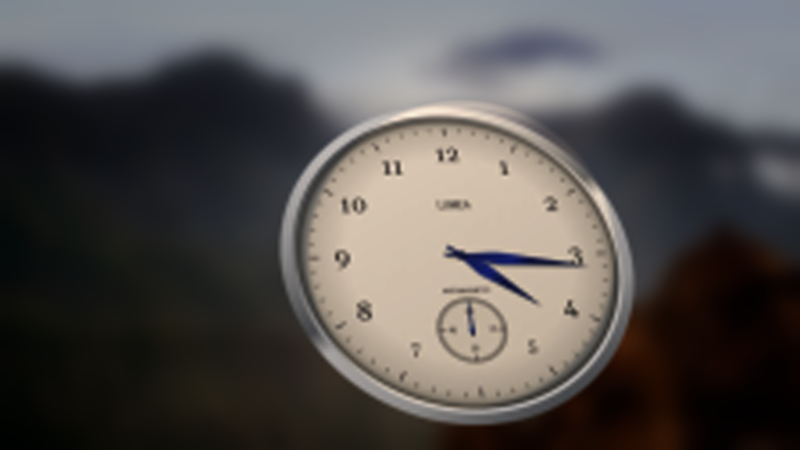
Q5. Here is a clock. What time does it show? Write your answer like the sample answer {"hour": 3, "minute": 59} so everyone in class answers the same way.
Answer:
{"hour": 4, "minute": 16}
